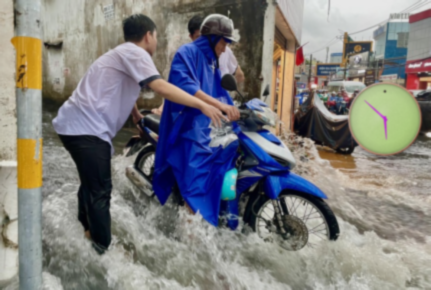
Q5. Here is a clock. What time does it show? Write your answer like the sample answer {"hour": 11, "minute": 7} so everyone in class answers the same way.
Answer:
{"hour": 5, "minute": 52}
